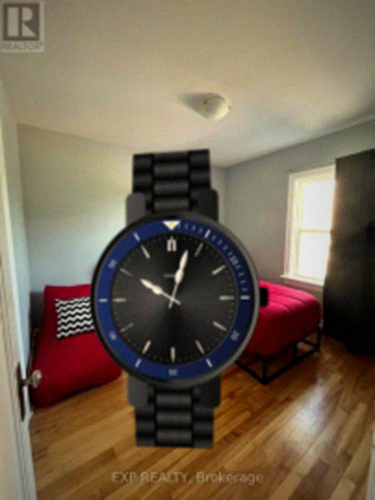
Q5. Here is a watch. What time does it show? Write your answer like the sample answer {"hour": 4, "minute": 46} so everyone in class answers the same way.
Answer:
{"hour": 10, "minute": 3}
